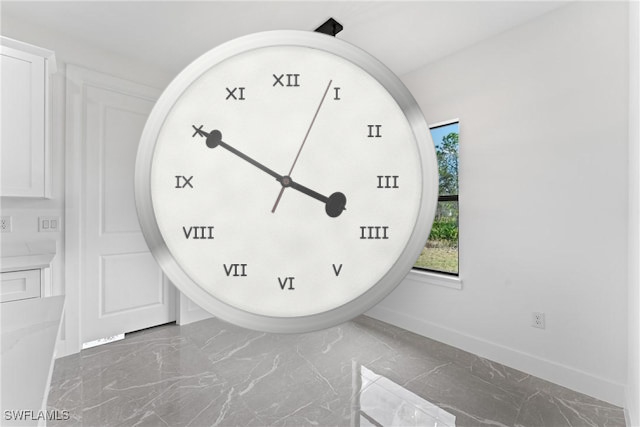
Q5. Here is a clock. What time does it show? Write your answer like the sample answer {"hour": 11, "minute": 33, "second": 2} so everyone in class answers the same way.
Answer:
{"hour": 3, "minute": 50, "second": 4}
